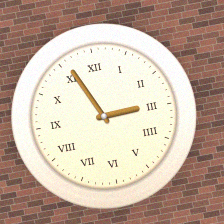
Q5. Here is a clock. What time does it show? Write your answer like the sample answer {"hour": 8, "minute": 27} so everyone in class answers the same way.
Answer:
{"hour": 2, "minute": 56}
